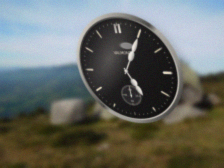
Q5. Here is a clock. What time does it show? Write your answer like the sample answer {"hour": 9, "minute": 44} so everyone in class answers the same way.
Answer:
{"hour": 5, "minute": 5}
